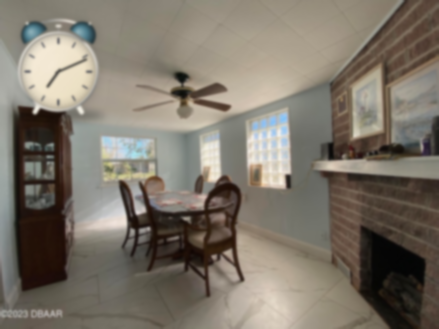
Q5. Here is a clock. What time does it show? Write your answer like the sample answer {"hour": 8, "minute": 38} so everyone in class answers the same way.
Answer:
{"hour": 7, "minute": 11}
